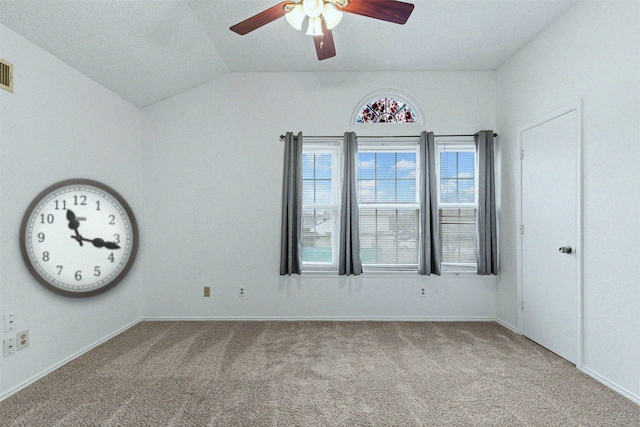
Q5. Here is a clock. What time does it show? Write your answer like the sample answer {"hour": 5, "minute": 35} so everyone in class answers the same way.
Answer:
{"hour": 11, "minute": 17}
